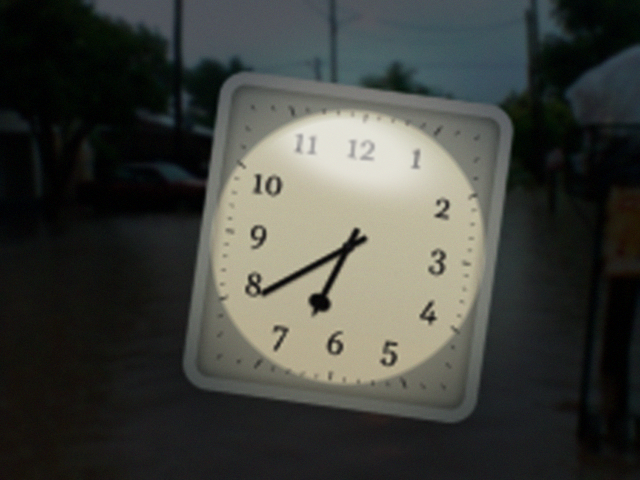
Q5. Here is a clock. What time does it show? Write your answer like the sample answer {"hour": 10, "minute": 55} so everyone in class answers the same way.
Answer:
{"hour": 6, "minute": 39}
